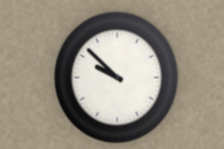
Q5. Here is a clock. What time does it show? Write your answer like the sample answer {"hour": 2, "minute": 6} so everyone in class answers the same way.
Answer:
{"hour": 9, "minute": 52}
